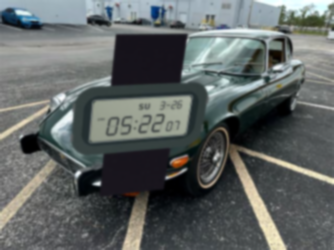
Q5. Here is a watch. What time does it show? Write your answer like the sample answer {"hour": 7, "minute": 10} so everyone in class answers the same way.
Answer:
{"hour": 5, "minute": 22}
